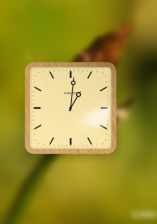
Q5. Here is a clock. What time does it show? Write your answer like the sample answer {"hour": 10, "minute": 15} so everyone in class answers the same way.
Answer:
{"hour": 1, "minute": 1}
